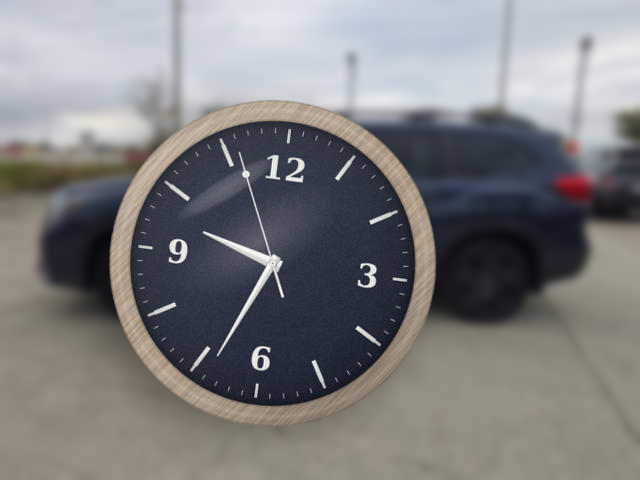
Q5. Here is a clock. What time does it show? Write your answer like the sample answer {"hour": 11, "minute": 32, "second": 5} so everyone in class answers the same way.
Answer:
{"hour": 9, "minute": 33, "second": 56}
